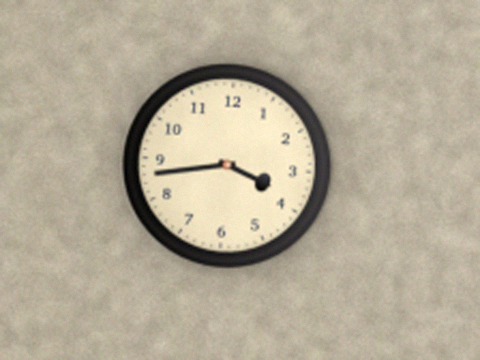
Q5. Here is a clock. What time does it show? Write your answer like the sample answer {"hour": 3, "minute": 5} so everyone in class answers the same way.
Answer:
{"hour": 3, "minute": 43}
